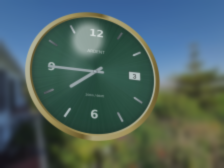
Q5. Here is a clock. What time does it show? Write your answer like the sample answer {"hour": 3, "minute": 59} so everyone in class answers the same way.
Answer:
{"hour": 7, "minute": 45}
